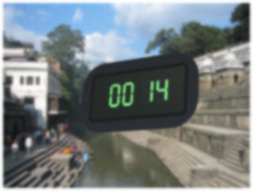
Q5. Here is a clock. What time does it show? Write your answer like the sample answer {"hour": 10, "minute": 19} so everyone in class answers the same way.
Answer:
{"hour": 0, "minute": 14}
